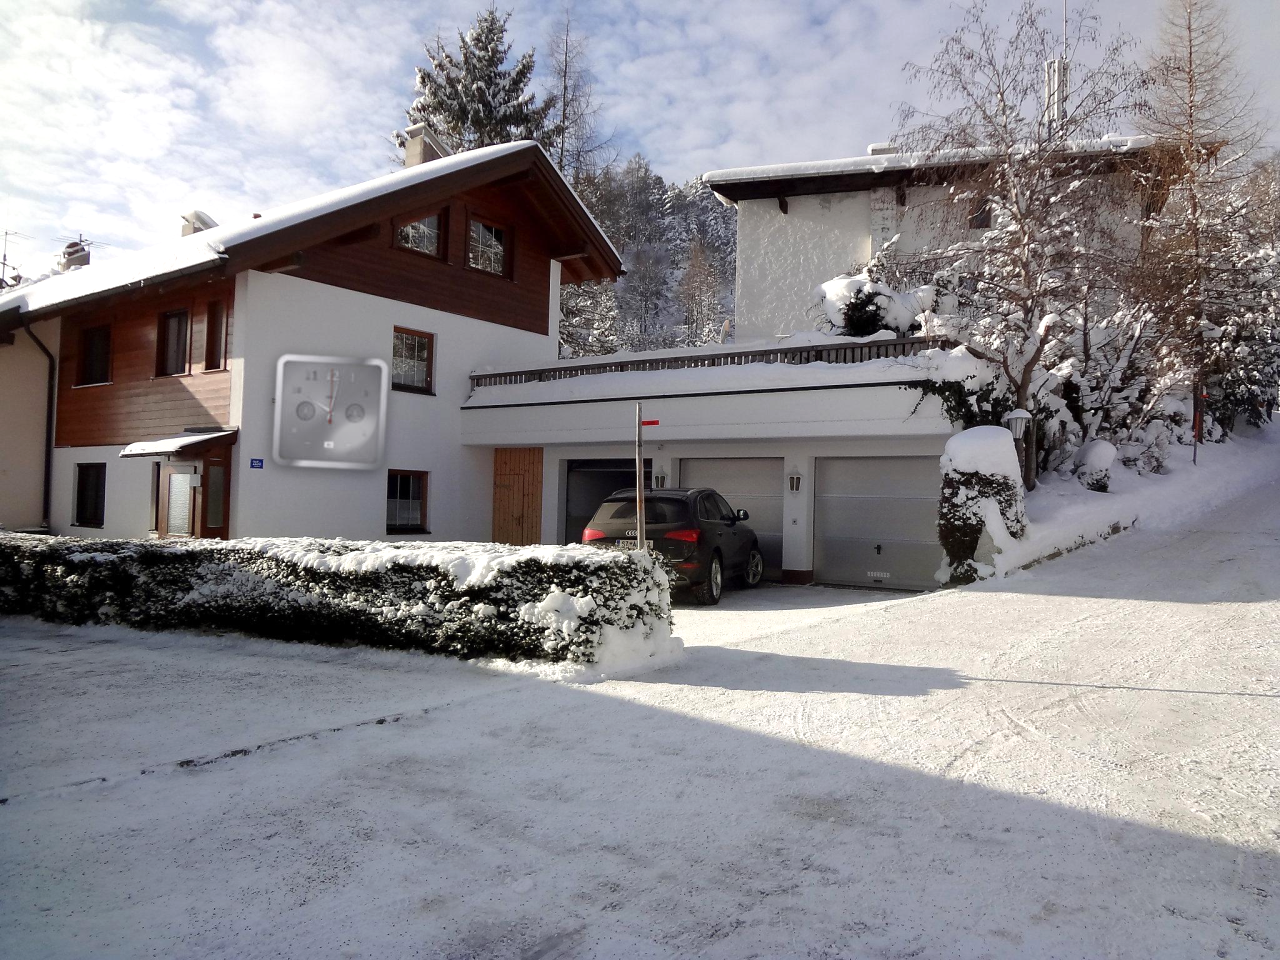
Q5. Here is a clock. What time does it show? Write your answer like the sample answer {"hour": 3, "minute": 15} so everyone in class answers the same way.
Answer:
{"hour": 10, "minute": 2}
